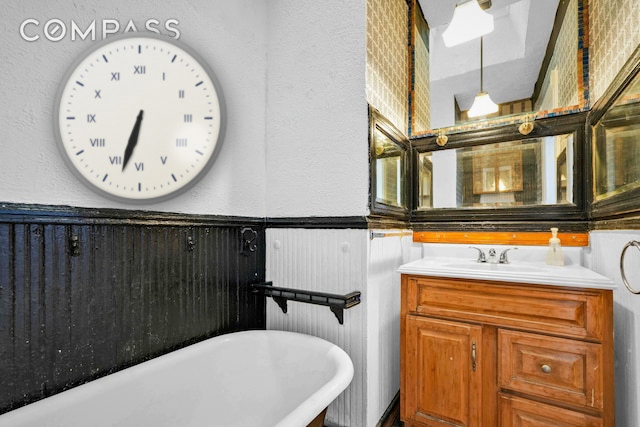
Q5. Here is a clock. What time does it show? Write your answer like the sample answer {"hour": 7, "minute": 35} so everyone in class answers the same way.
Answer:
{"hour": 6, "minute": 33}
